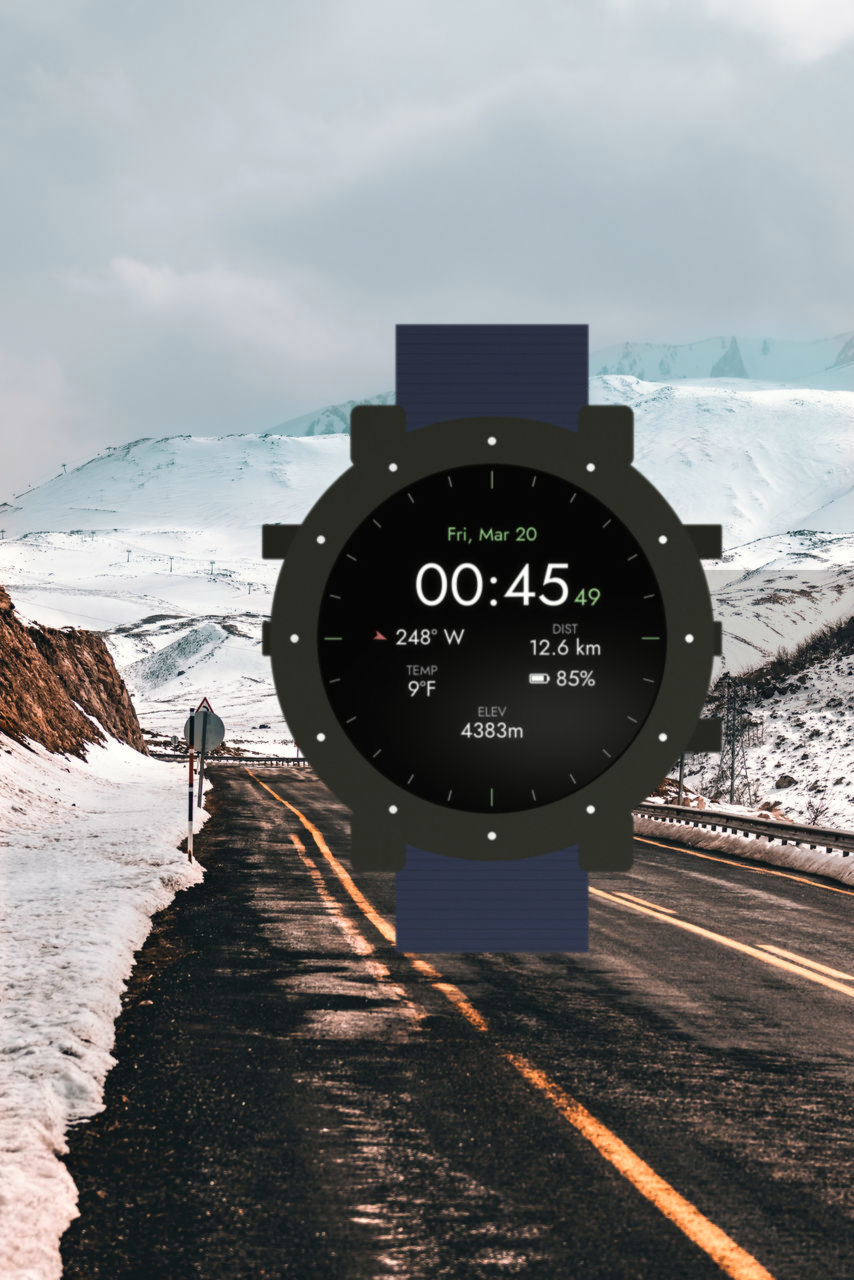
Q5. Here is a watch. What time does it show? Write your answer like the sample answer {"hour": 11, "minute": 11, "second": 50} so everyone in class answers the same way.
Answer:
{"hour": 0, "minute": 45, "second": 49}
